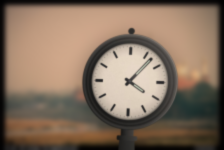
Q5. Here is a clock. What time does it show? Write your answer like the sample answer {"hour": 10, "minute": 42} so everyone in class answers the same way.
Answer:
{"hour": 4, "minute": 7}
